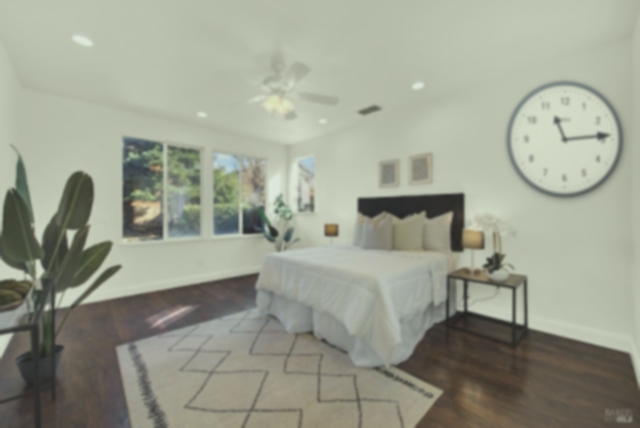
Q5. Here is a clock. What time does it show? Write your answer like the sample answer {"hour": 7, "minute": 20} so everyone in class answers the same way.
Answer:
{"hour": 11, "minute": 14}
